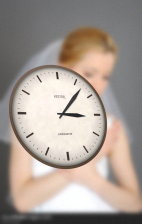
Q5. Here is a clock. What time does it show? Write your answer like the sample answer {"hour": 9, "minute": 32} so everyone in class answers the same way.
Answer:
{"hour": 3, "minute": 7}
